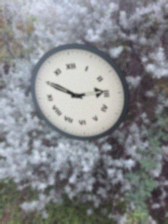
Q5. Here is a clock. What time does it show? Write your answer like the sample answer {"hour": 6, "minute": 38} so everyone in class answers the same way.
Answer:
{"hour": 2, "minute": 50}
